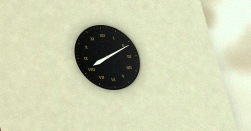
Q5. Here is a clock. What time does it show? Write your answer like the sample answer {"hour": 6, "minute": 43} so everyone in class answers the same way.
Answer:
{"hour": 8, "minute": 11}
